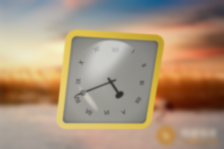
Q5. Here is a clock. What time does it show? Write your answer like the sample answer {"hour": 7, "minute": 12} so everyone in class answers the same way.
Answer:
{"hour": 4, "minute": 41}
